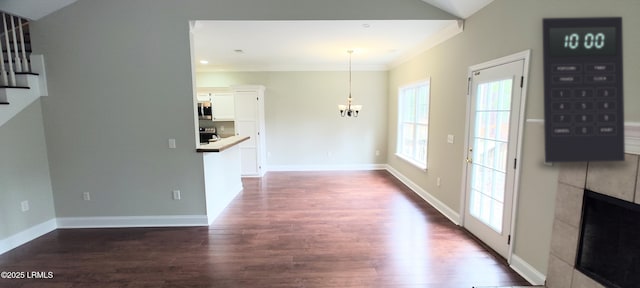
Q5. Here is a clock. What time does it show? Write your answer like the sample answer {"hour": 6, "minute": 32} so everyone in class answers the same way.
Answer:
{"hour": 10, "minute": 0}
